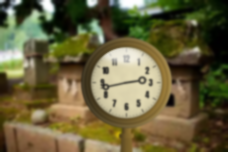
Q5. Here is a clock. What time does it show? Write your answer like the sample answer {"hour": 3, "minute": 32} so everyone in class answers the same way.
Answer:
{"hour": 2, "minute": 43}
